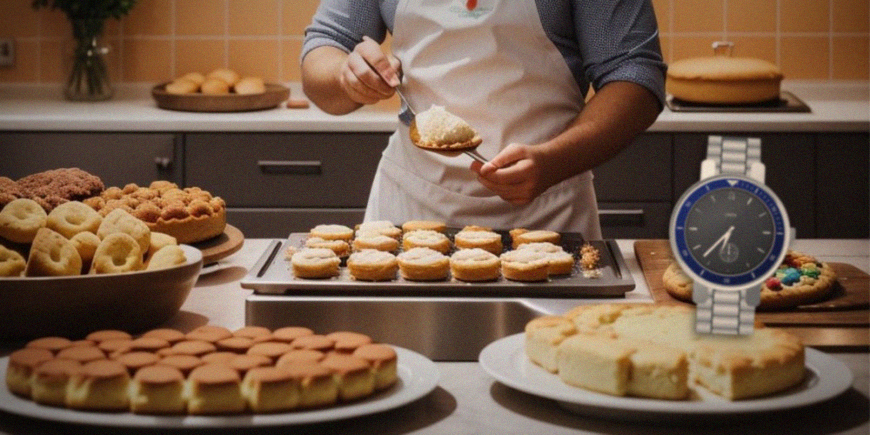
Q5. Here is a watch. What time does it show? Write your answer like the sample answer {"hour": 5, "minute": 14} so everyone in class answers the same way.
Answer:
{"hour": 6, "minute": 37}
